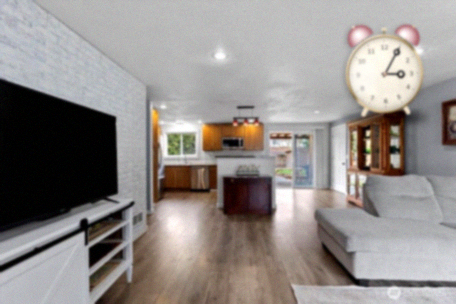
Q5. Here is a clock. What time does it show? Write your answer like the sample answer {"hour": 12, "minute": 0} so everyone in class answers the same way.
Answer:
{"hour": 3, "minute": 5}
